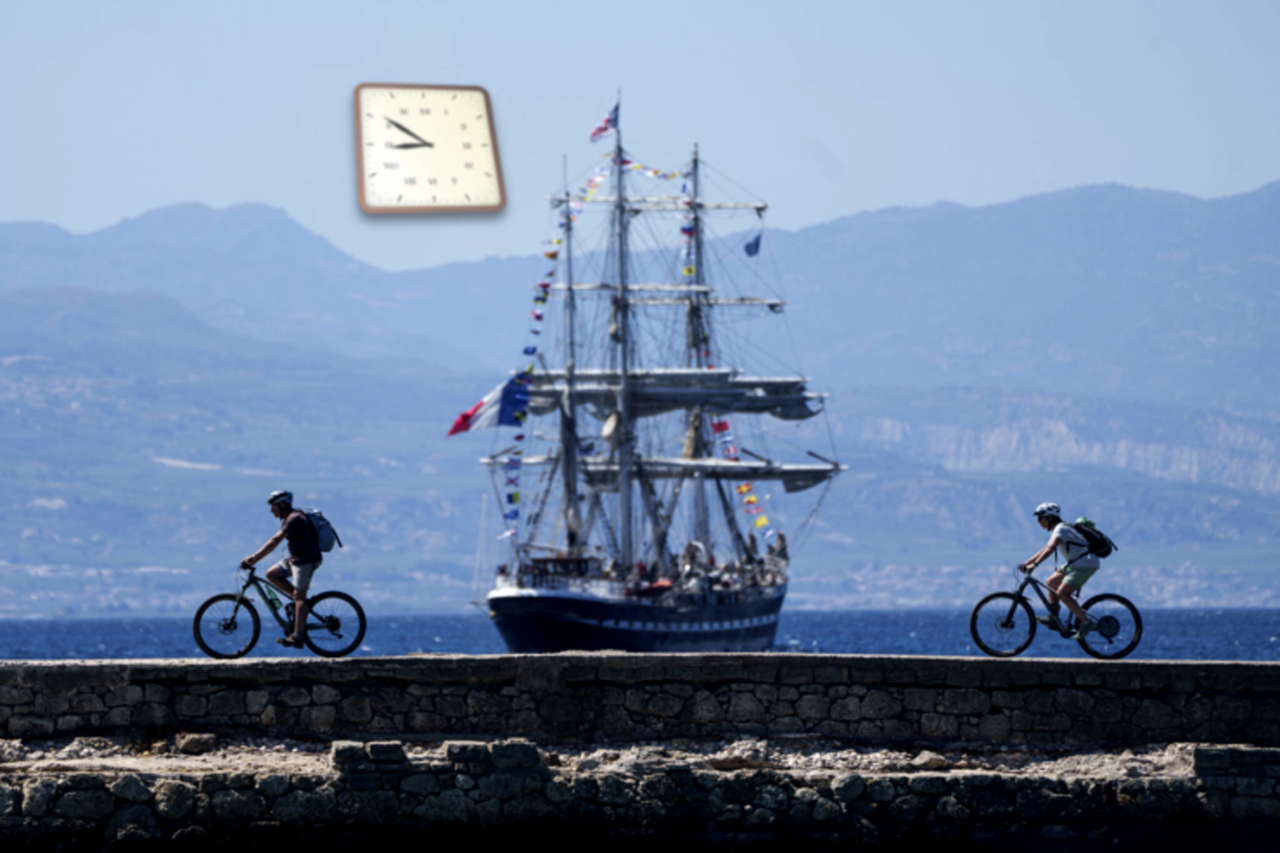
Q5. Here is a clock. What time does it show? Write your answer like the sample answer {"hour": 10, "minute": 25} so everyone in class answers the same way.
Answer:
{"hour": 8, "minute": 51}
